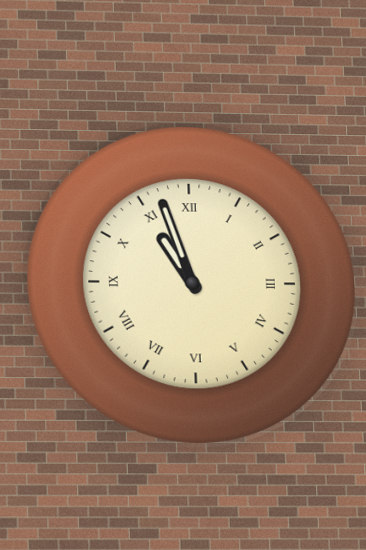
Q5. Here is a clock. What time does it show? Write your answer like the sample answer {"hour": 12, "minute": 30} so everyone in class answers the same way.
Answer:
{"hour": 10, "minute": 57}
